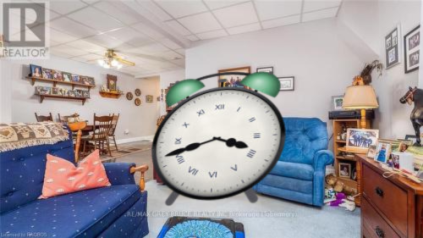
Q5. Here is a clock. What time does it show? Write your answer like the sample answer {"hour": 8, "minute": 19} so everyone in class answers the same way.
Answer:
{"hour": 3, "minute": 42}
